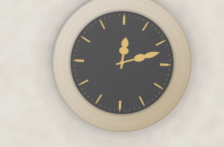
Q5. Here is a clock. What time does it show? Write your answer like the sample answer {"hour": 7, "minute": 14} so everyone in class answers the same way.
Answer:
{"hour": 12, "minute": 12}
